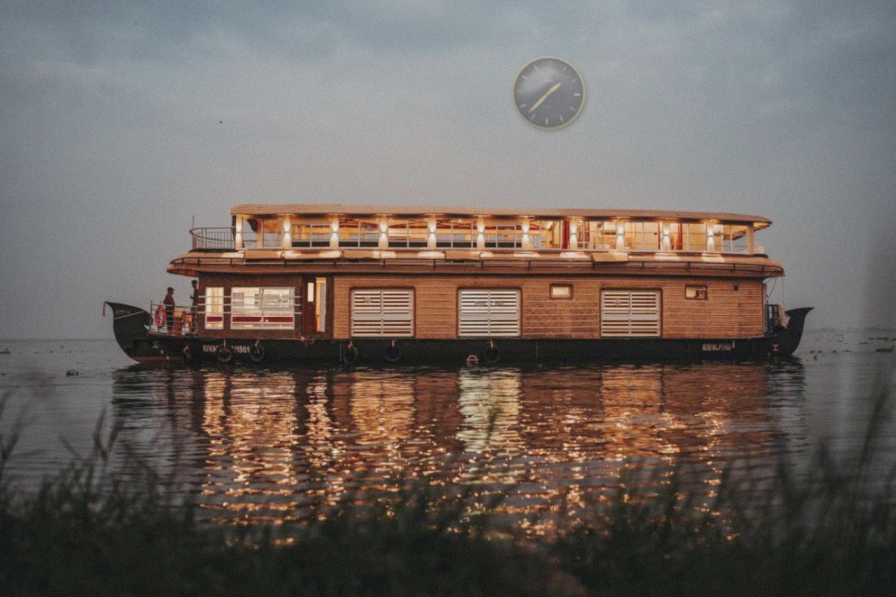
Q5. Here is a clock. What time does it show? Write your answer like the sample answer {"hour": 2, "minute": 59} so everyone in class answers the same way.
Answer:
{"hour": 1, "minute": 37}
